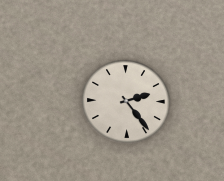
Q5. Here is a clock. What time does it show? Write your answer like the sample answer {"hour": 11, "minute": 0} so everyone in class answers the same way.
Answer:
{"hour": 2, "minute": 24}
